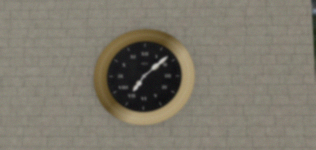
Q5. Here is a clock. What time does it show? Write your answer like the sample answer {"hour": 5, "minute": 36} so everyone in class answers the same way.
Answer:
{"hour": 7, "minute": 8}
